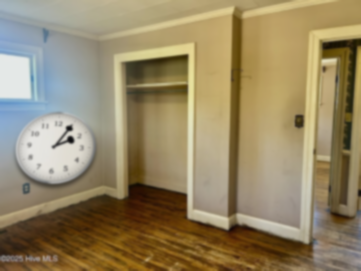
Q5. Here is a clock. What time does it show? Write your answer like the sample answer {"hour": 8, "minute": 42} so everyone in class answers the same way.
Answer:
{"hour": 2, "minute": 5}
